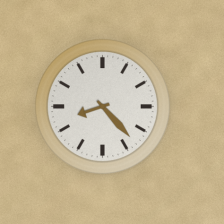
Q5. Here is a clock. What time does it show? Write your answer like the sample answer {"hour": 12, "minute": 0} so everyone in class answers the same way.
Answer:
{"hour": 8, "minute": 23}
